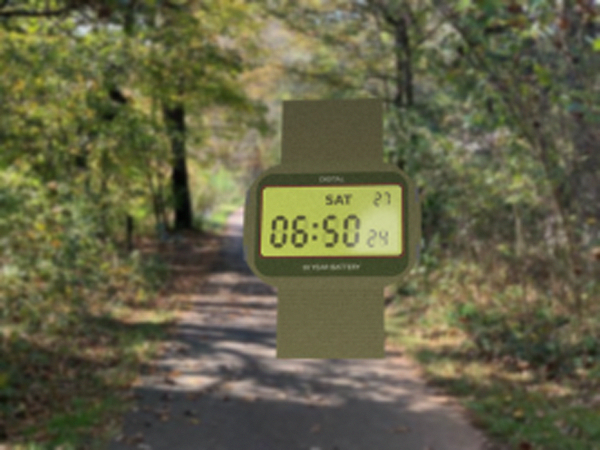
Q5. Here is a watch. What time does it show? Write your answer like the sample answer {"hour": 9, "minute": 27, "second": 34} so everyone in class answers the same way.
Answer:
{"hour": 6, "minute": 50, "second": 24}
